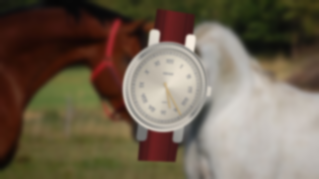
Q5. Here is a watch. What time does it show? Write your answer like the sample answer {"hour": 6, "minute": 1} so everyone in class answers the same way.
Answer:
{"hour": 5, "minute": 24}
